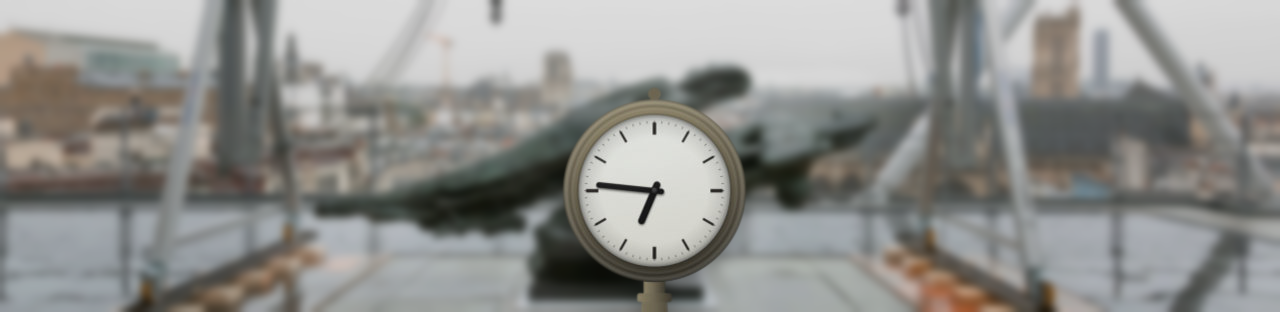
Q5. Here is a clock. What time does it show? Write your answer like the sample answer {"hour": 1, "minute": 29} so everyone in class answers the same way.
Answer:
{"hour": 6, "minute": 46}
